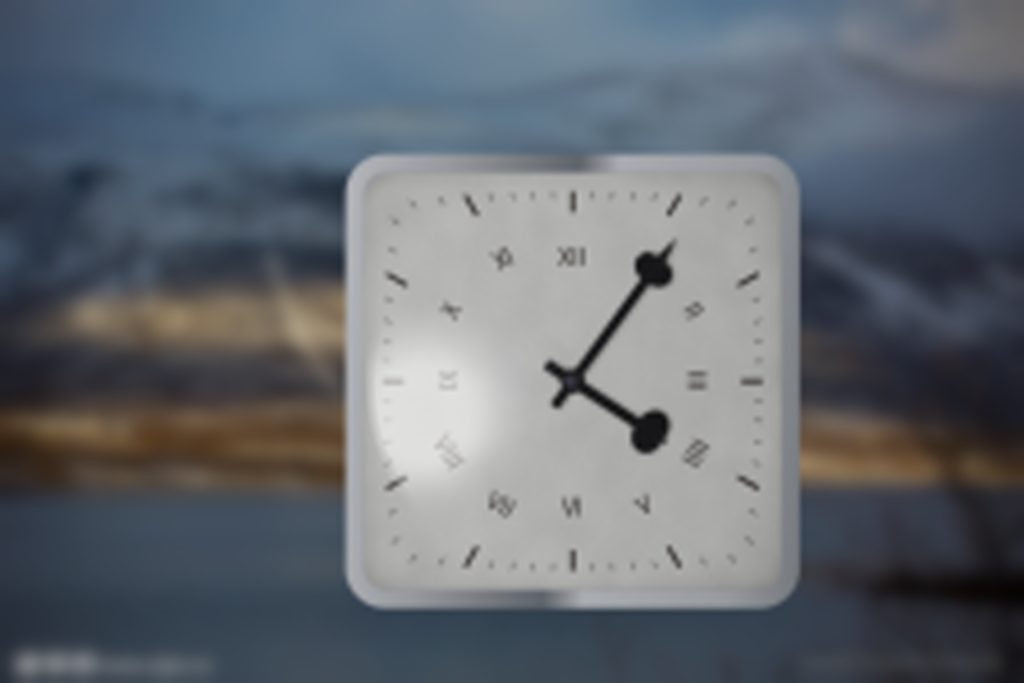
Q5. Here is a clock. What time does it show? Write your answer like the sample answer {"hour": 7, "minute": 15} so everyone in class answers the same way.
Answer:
{"hour": 4, "minute": 6}
